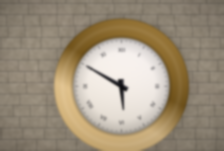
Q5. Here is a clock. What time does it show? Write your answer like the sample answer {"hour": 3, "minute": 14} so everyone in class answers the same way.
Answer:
{"hour": 5, "minute": 50}
